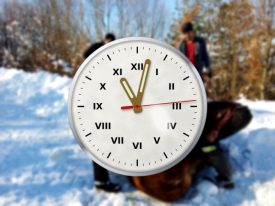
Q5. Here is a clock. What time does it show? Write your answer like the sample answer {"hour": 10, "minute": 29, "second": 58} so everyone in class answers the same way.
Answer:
{"hour": 11, "minute": 2, "second": 14}
